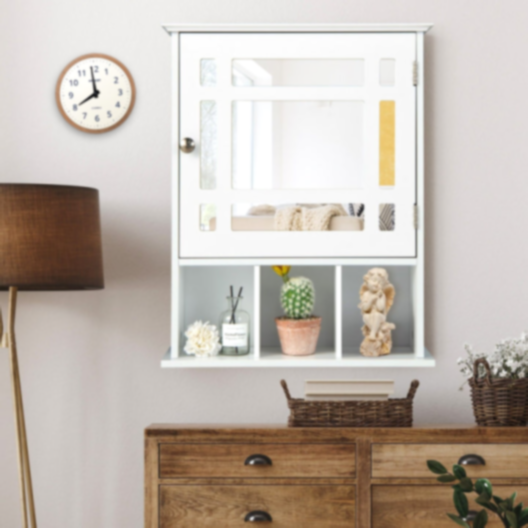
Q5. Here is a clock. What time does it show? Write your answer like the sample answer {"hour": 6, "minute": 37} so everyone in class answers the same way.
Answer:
{"hour": 7, "minute": 59}
